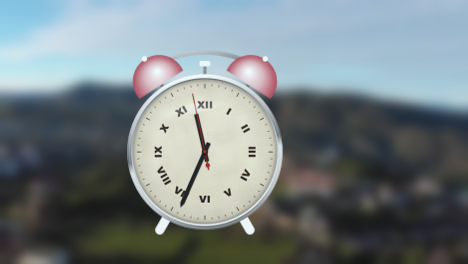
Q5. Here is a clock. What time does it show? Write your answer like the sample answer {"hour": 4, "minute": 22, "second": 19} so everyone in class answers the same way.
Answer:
{"hour": 11, "minute": 33, "second": 58}
